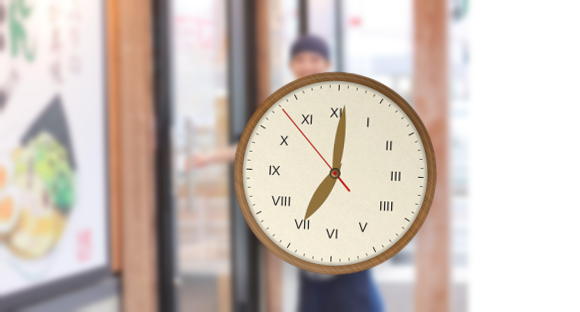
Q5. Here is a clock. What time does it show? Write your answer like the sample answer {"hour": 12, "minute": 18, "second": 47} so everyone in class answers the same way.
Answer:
{"hour": 7, "minute": 0, "second": 53}
